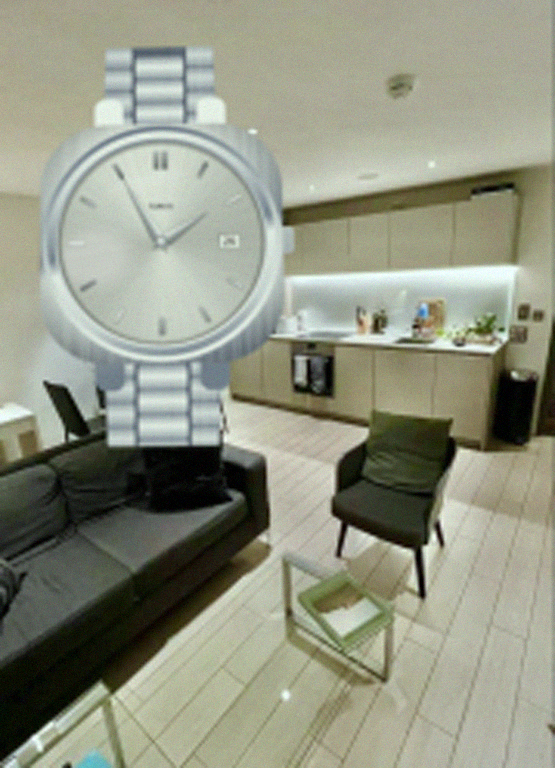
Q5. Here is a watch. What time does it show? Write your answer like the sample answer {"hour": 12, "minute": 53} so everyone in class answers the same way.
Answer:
{"hour": 1, "minute": 55}
